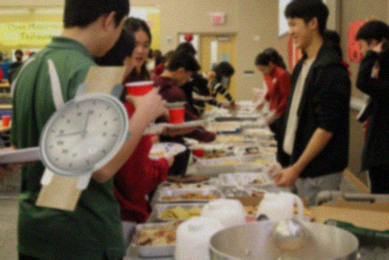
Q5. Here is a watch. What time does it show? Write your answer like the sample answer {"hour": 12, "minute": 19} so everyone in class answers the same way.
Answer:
{"hour": 11, "minute": 43}
